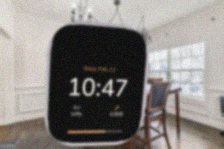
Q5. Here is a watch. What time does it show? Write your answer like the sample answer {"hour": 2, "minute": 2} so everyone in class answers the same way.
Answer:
{"hour": 10, "minute": 47}
